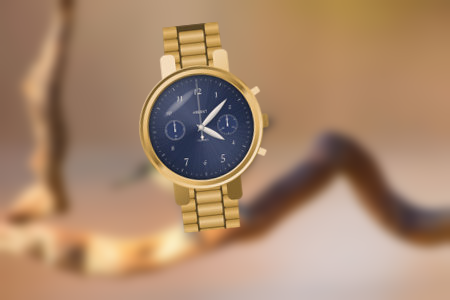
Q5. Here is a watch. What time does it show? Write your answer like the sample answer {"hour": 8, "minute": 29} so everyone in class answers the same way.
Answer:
{"hour": 4, "minute": 8}
